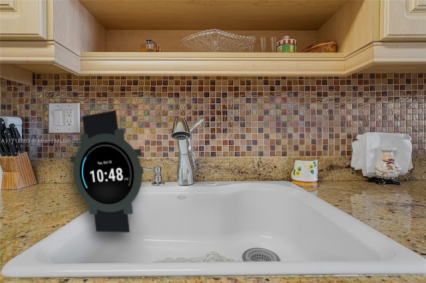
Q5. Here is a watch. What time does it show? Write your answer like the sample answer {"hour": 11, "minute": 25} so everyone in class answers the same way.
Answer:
{"hour": 10, "minute": 48}
